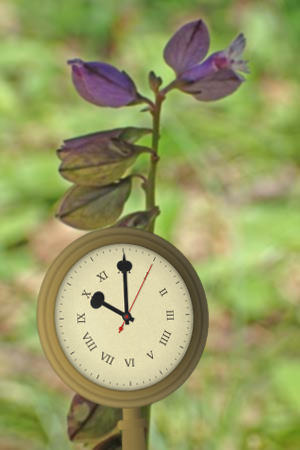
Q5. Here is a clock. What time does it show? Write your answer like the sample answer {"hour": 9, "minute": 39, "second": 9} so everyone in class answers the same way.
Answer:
{"hour": 10, "minute": 0, "second": 5}
